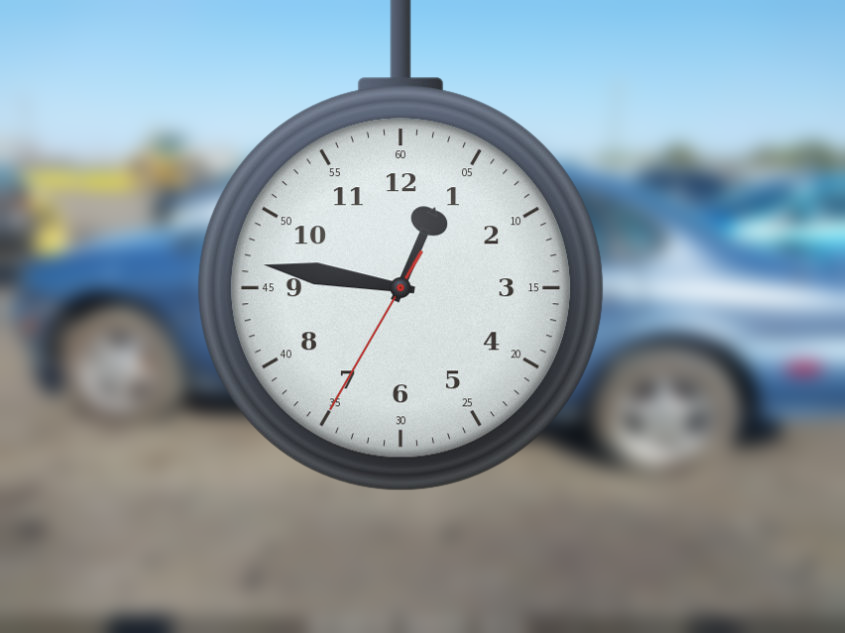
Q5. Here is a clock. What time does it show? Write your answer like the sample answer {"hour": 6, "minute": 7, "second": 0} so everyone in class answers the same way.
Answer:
{"hour": 12, "minute": 46, "second": 35}
